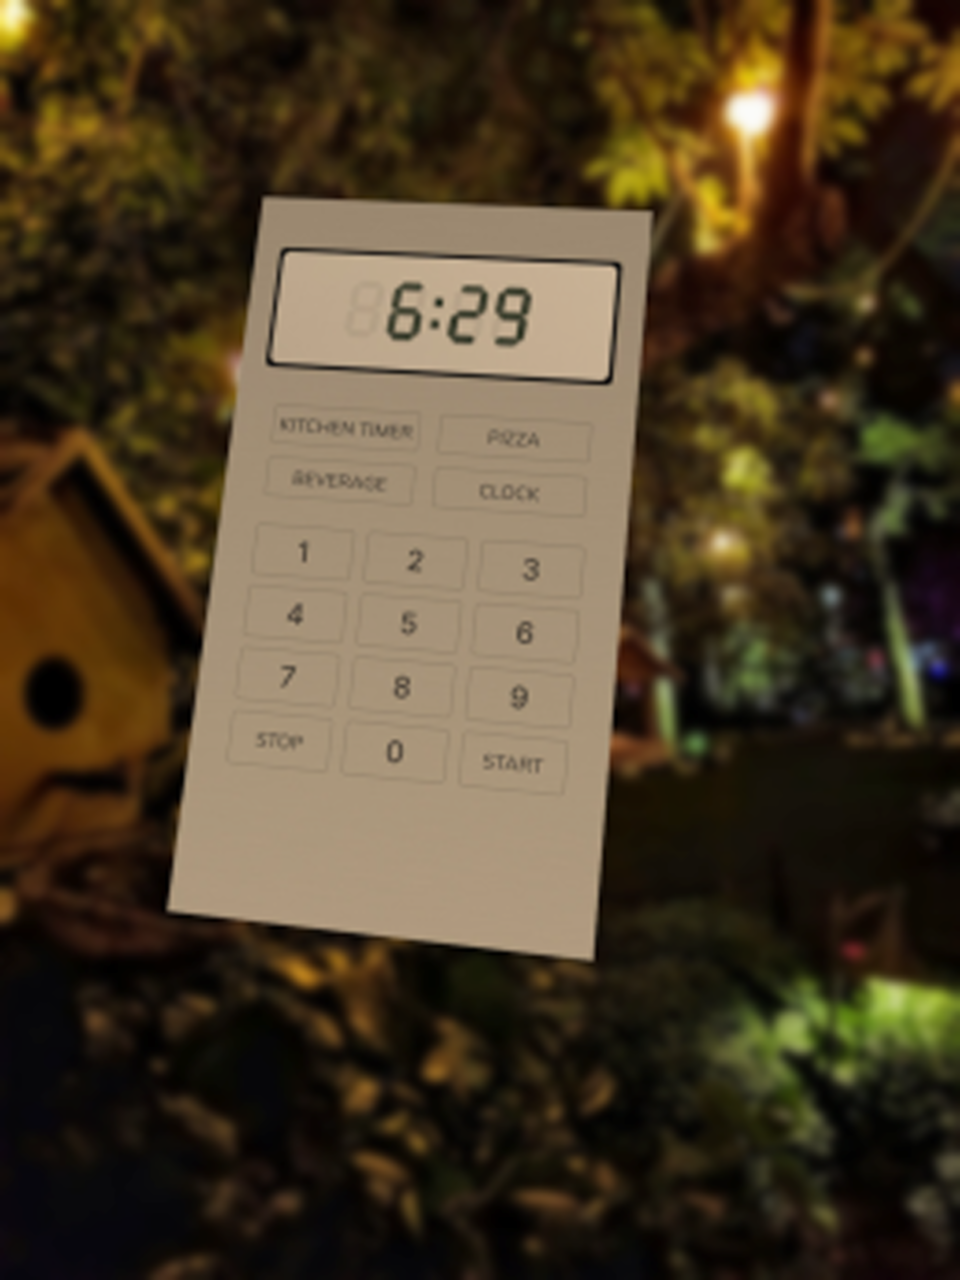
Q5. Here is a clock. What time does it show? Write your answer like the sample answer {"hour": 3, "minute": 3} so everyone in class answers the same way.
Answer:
{"hour": 6, "minute": 29}
